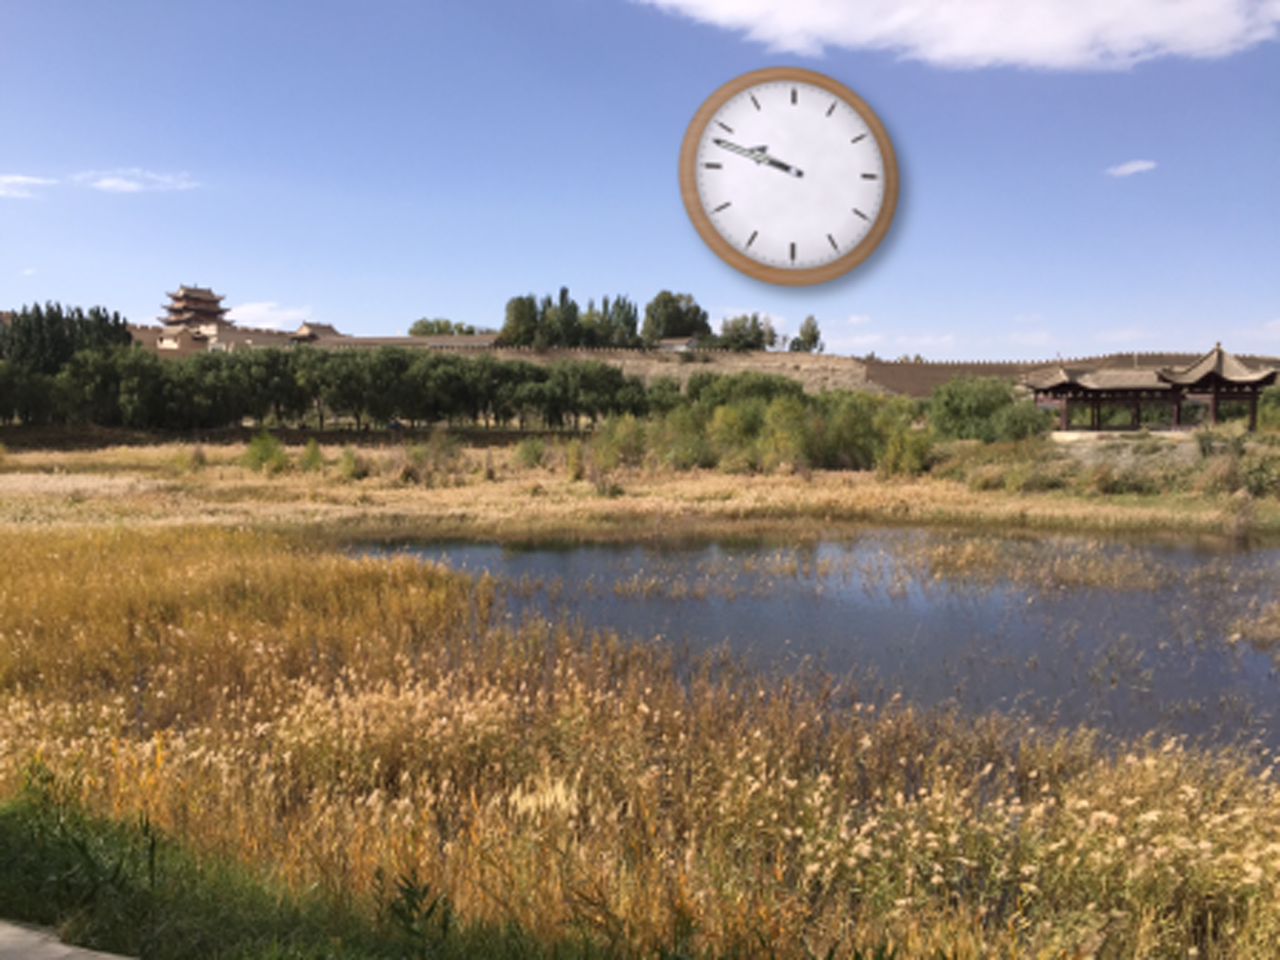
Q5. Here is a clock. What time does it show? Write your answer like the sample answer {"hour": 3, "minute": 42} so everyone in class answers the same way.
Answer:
{"hour": 9, "minute": 48}
